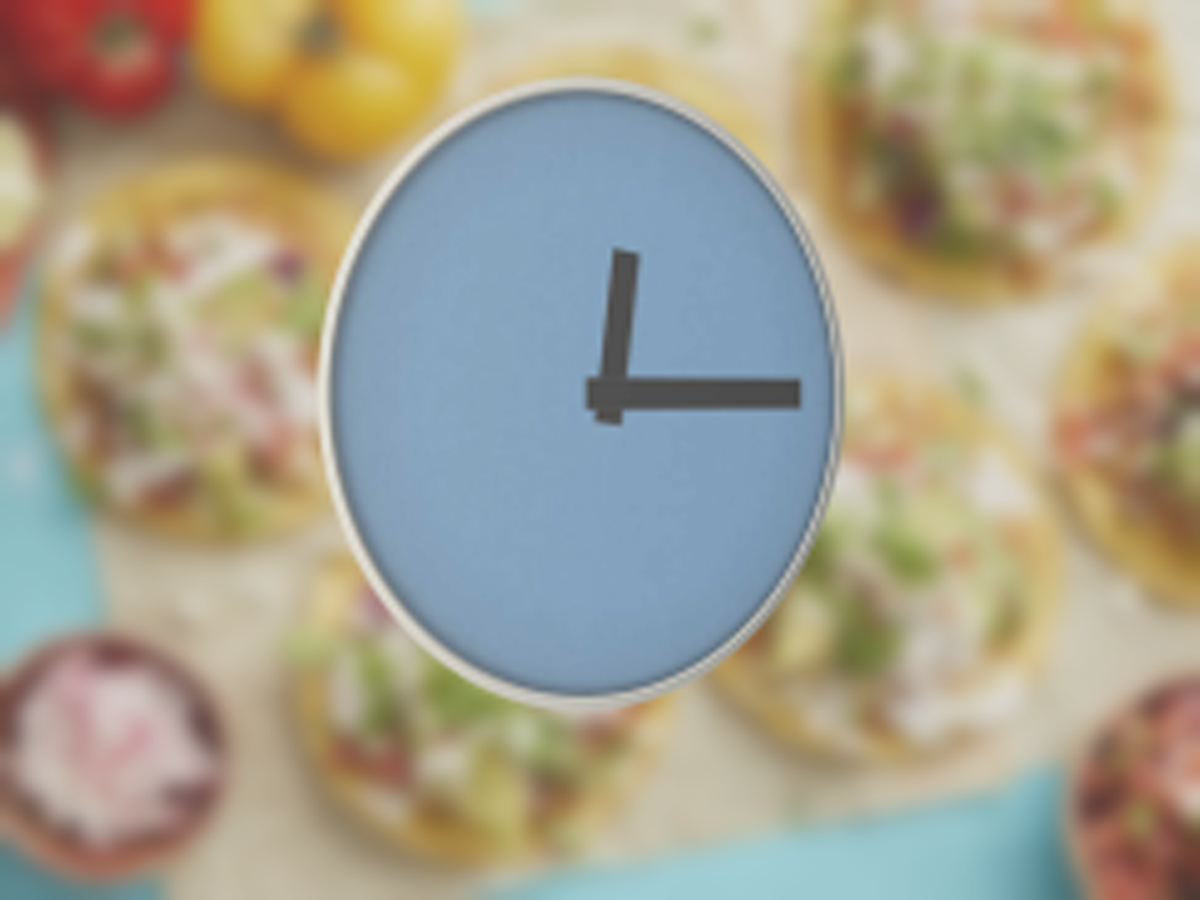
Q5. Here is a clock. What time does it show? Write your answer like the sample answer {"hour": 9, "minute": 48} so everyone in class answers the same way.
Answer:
{"hour": 12, "minute": 15}
